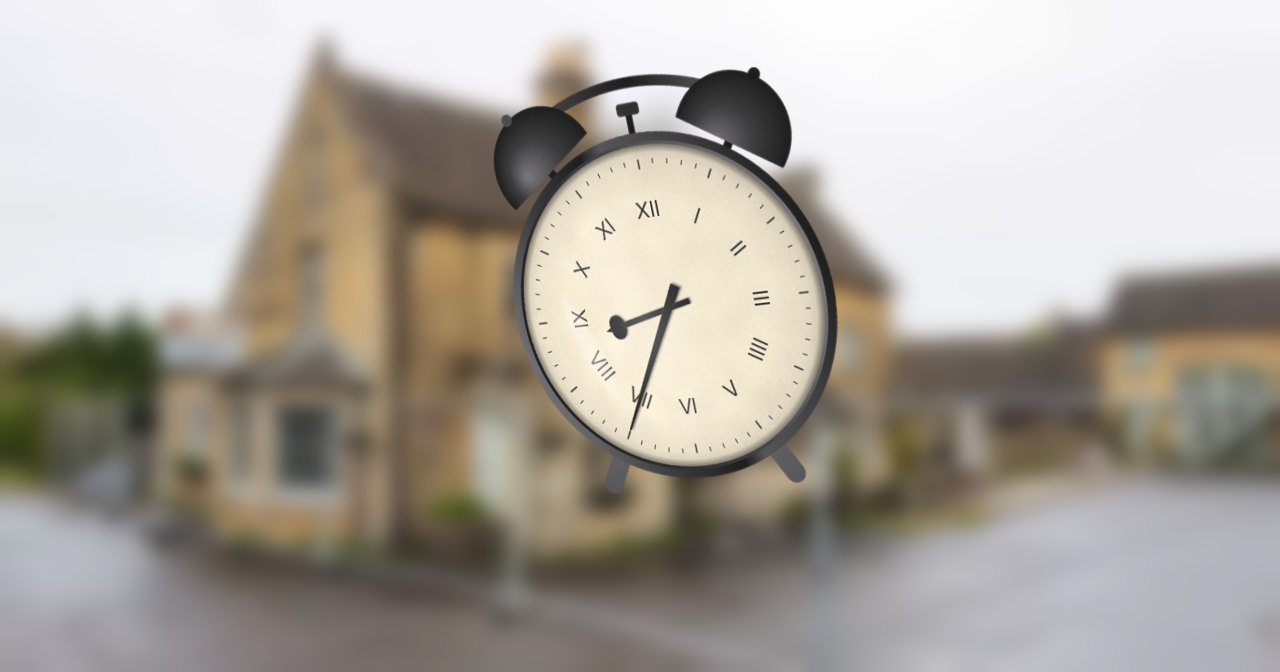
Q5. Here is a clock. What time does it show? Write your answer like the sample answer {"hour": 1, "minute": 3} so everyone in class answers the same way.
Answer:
{"hour": 8, "minute": 35}
